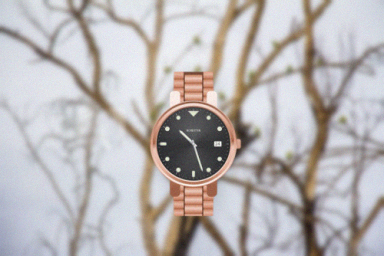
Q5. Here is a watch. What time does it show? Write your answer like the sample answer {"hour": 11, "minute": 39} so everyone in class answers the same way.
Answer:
{"hour": 10, "minute": 27}
